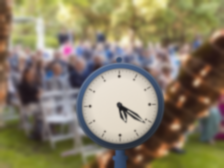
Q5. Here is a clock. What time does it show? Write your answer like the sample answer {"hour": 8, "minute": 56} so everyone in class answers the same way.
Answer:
{"hour": 5, "minute": 21}
